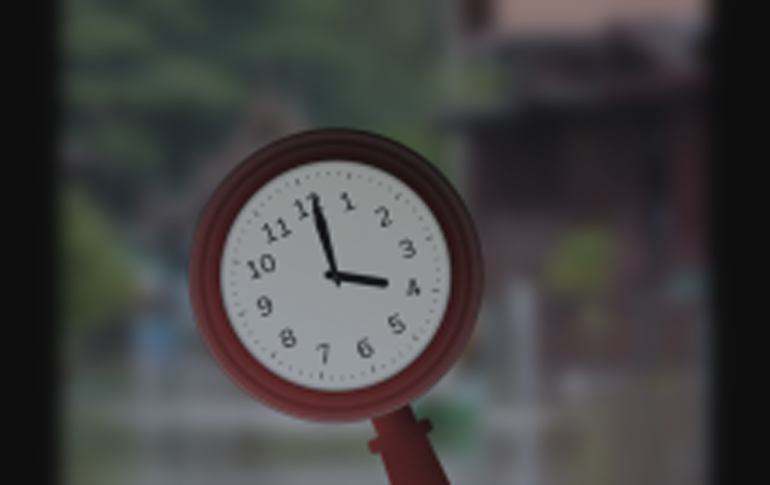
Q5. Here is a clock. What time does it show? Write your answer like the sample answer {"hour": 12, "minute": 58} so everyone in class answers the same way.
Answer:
{"hour": 4, "minute": 1}
